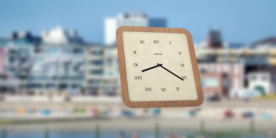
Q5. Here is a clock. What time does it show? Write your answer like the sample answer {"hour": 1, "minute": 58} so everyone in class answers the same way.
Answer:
{"hour": 8, "minute": 21}
